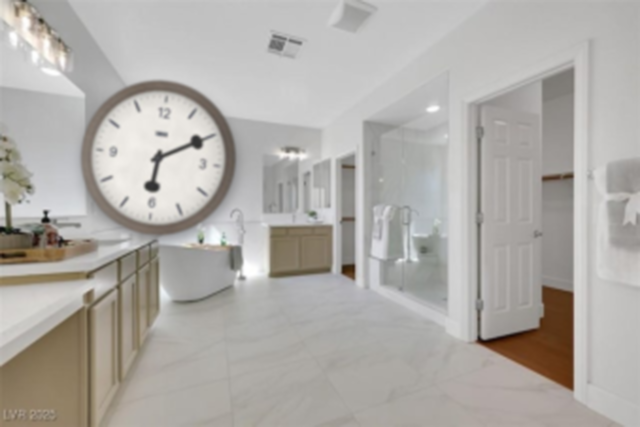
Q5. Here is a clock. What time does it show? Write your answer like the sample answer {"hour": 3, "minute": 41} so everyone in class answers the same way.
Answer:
{"hour": 6, "minute": 10}
